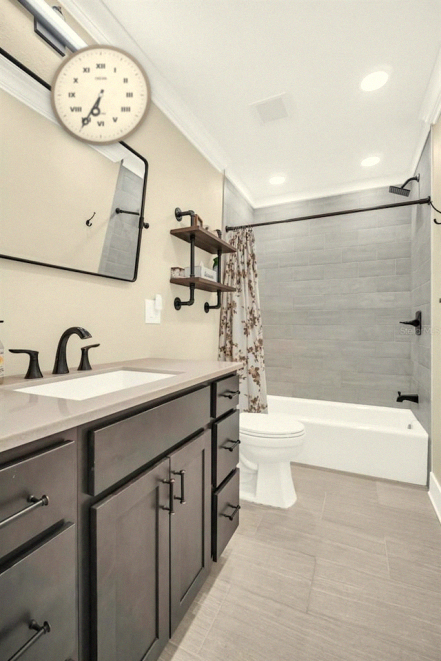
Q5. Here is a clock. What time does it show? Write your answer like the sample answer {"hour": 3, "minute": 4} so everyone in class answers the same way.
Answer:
{"hour": 6, "minute": 35}
